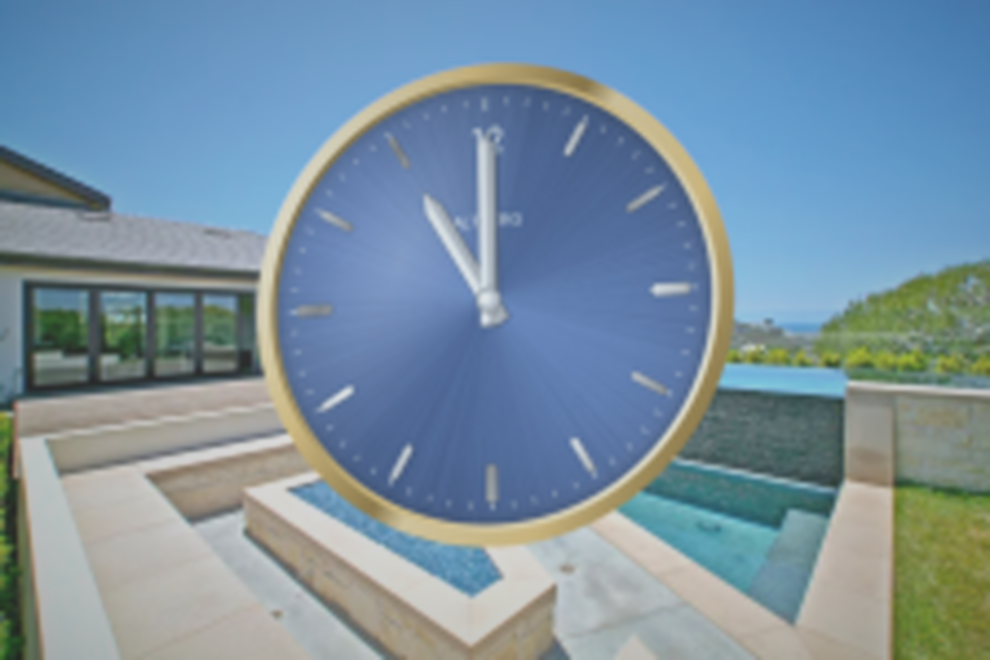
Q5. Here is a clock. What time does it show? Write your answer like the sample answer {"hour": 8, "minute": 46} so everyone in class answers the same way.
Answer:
{"hour": 11, "minute": 0}
